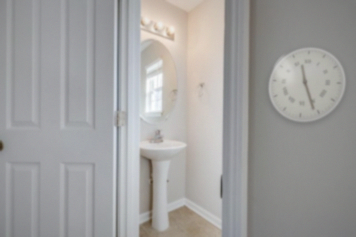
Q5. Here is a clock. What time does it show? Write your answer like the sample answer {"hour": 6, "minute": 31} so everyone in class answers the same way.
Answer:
{"hour": 11, "minute": 26}
